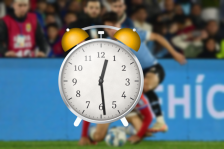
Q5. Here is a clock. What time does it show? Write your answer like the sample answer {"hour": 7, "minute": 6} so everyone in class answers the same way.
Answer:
{"hour": 12, "minute": 29}
